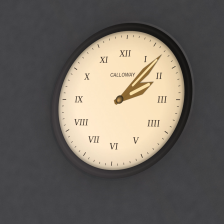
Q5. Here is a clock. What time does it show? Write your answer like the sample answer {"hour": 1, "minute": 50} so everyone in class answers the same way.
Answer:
{"hour": 2, "minute": 7}
